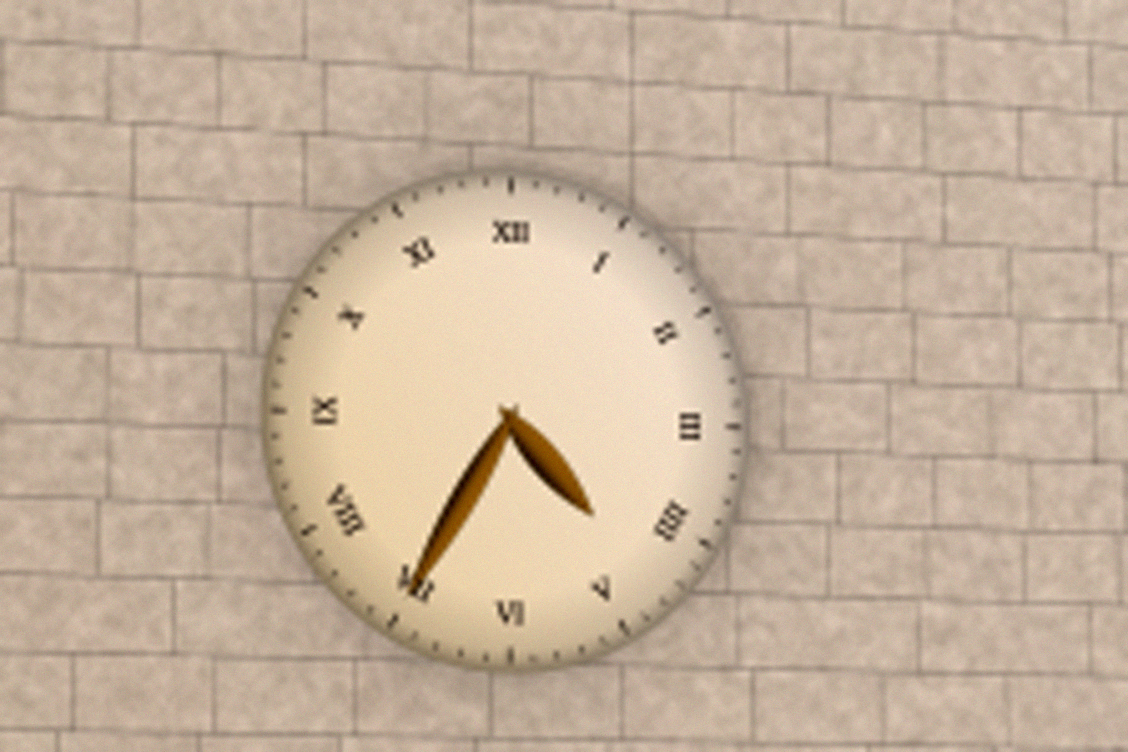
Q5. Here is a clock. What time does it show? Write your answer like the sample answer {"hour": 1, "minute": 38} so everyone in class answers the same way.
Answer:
{"hour": 4, "minute": 35}
